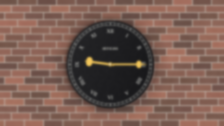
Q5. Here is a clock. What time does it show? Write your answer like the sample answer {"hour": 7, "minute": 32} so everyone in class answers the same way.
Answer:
{"hour": 9, "minute": 15}
